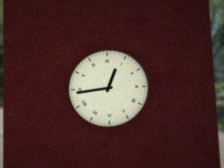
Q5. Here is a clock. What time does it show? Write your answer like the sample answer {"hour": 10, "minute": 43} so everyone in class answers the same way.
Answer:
{"hour": 12, "minute": 44}
